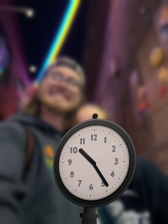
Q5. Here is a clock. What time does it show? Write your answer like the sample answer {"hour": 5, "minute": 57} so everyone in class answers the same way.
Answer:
{"hour": 10, "minute": 24}
